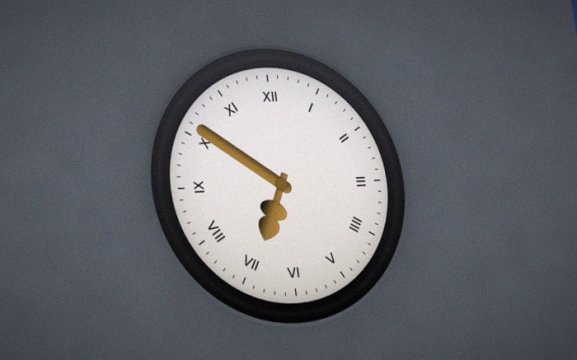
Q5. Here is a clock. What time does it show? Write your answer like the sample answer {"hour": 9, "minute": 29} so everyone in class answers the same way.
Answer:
{"hour": 6, "minute": 51}
